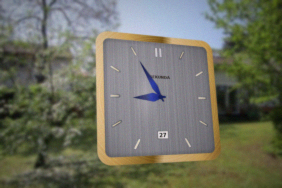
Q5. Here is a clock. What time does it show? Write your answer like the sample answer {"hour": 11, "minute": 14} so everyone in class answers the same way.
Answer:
{"hour": 8, "minute": 55}
